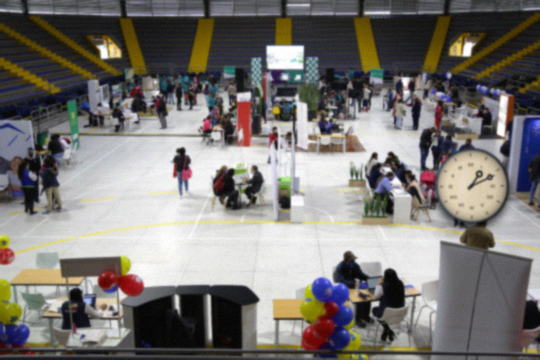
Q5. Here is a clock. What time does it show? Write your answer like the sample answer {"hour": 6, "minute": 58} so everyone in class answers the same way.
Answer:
{"hour": 1, "minute": 11}
